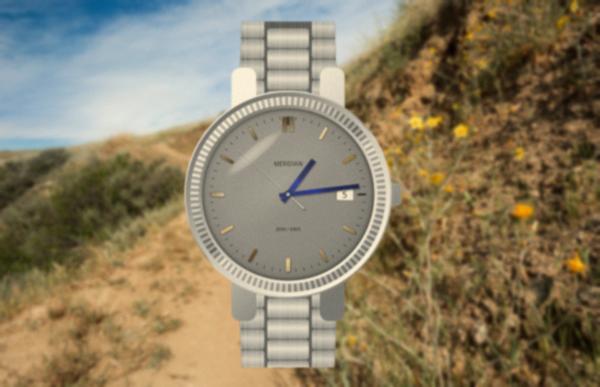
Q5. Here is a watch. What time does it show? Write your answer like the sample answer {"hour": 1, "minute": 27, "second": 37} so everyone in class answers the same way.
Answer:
{"hour": 1, "minute": 13, "second": 52}
